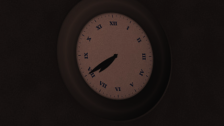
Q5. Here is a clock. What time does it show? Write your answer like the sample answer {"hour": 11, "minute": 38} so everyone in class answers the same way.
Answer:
{"hour": 7, "minute": 40}
